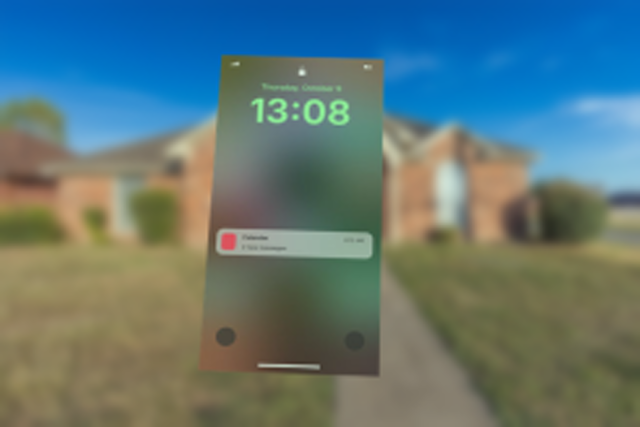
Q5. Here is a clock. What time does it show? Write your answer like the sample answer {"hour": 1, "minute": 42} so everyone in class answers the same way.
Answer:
{"hour": 13, "minute": 8}
